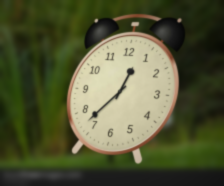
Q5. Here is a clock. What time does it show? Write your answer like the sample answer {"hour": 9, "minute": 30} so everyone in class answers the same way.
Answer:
{"hour": 12, "minute": 37}
